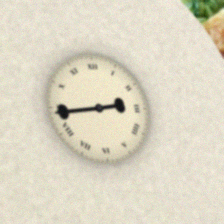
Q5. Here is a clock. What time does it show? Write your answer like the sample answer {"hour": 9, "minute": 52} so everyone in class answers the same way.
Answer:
{"hour": 2, "minute": 44}
